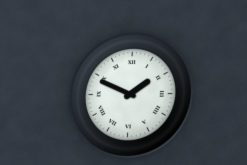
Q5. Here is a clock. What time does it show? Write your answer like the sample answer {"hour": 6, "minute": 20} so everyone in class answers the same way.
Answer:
{"hour": 1, "minute": 49}
